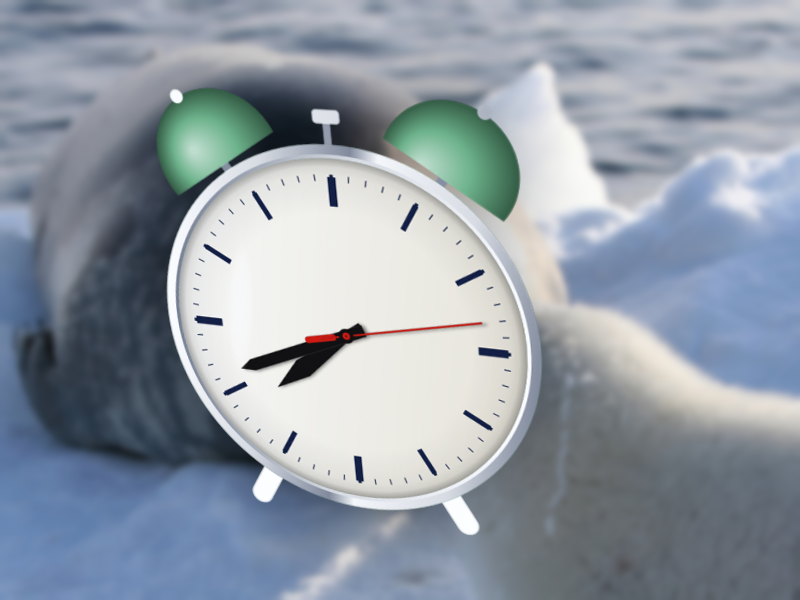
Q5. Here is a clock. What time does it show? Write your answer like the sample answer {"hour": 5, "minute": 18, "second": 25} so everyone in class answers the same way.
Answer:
{"hour": 7, "minute": 41, "second": 13}
